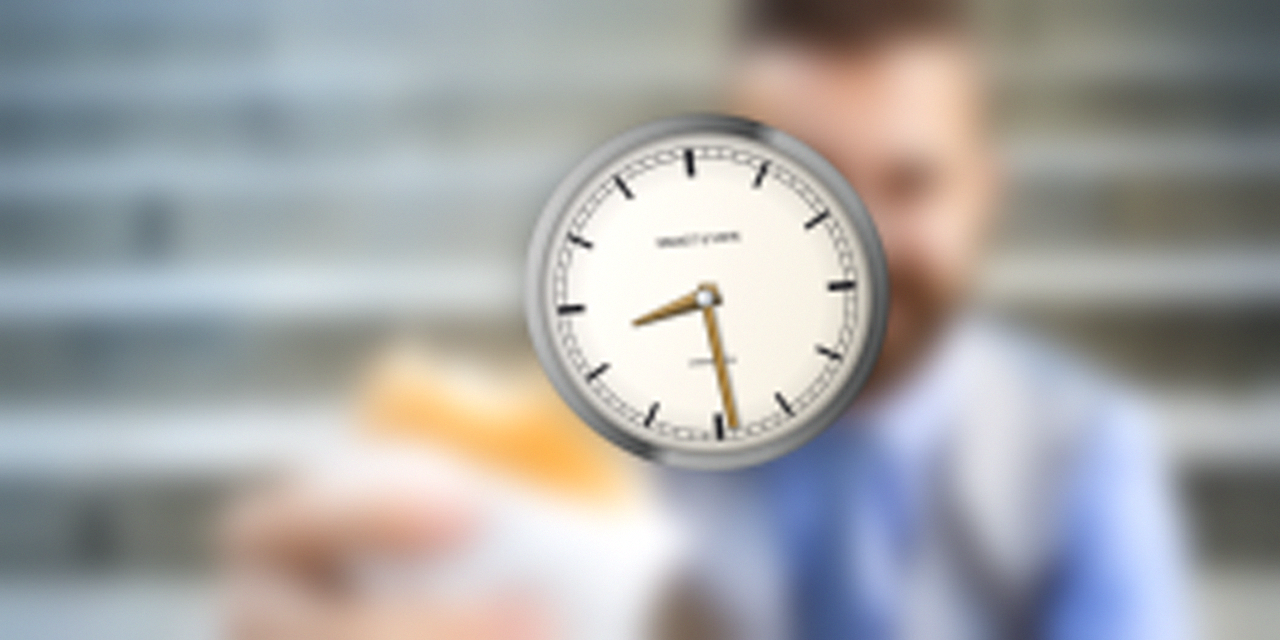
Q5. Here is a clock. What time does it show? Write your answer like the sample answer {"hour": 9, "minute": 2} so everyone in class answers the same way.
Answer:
{"hour": 8, "minute": 29}
